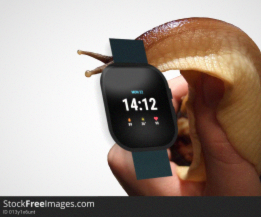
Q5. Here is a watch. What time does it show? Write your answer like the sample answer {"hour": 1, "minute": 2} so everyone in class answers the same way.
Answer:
{"hour": 14, "minute": 12}
